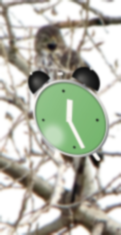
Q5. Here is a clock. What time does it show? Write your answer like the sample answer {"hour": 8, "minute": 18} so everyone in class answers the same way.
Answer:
{"hour": 12, "minute": 27}
